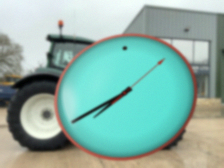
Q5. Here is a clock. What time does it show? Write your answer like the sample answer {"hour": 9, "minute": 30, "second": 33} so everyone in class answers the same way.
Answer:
{"hour": 7, "minute": 40, "second": 8}
